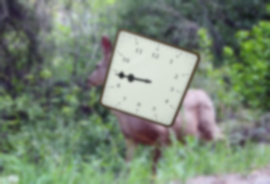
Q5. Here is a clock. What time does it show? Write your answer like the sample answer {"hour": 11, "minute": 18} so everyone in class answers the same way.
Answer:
{"hour": 8, "minute": 44}
